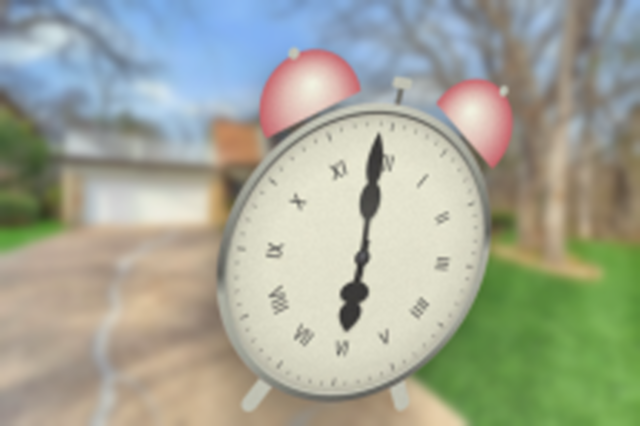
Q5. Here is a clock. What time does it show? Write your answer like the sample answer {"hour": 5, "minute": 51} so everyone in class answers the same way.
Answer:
{"hour": 5, "minute": 59}
